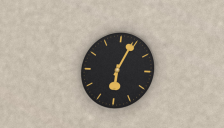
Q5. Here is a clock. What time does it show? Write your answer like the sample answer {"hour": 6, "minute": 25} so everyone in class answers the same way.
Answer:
{"hour": 6, "minute": 4}
